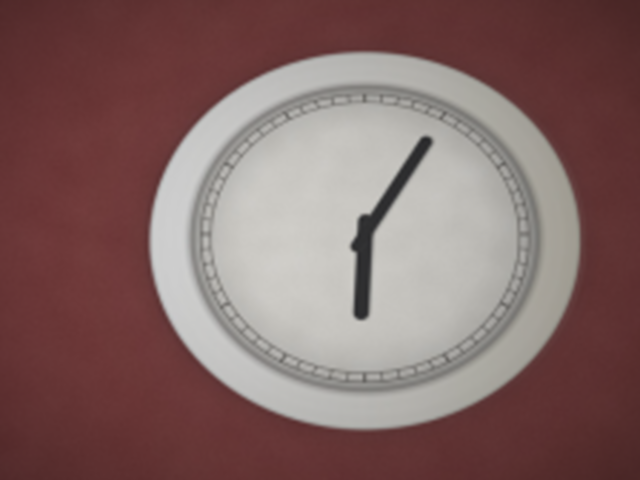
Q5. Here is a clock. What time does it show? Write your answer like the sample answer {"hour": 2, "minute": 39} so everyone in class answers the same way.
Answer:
{"hour": 6, "minute": 5}
